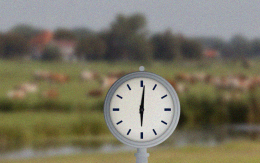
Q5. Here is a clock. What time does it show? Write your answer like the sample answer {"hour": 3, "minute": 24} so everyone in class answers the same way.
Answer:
{"hour": 6, "minute": 1}
